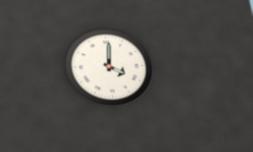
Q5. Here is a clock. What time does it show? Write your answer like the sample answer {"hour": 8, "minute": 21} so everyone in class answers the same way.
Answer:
{"hour": 4, "minute": 1}
